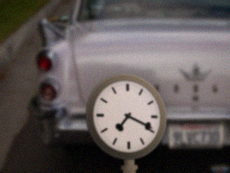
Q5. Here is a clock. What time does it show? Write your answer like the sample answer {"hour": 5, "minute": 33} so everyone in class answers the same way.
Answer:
{"hour": 7, "minute": 19}
